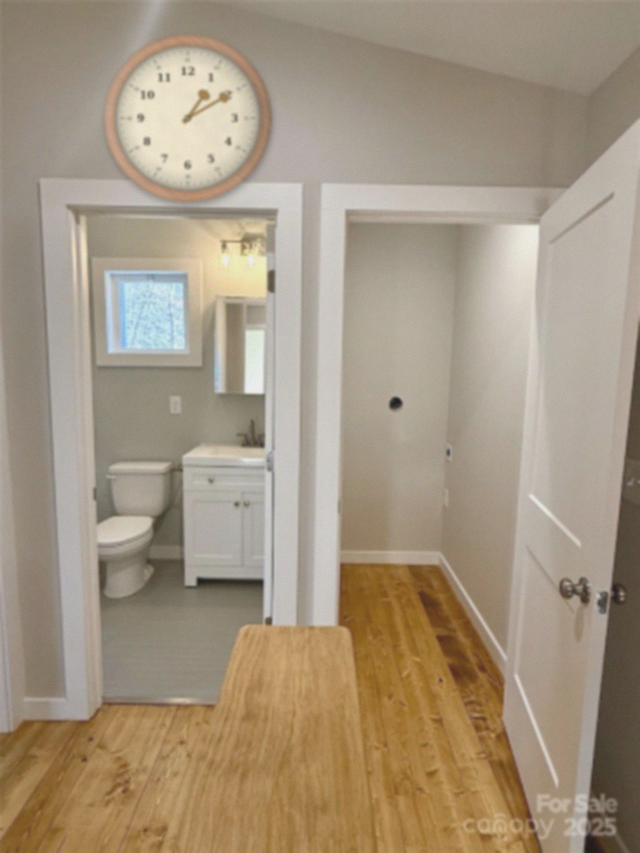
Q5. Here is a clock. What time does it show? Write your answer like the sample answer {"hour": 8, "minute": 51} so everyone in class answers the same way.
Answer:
{"hour": 1, "minute": 10}
